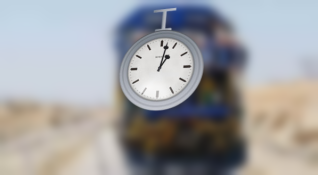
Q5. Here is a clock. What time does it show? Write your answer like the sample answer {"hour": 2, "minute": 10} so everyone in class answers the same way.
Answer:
{"hour": 1, "minute": 2}
